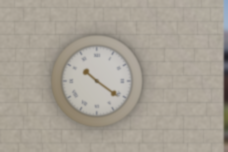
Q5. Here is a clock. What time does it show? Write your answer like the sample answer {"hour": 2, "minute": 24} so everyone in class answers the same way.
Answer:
{"hour": 10, "minute": 21}
